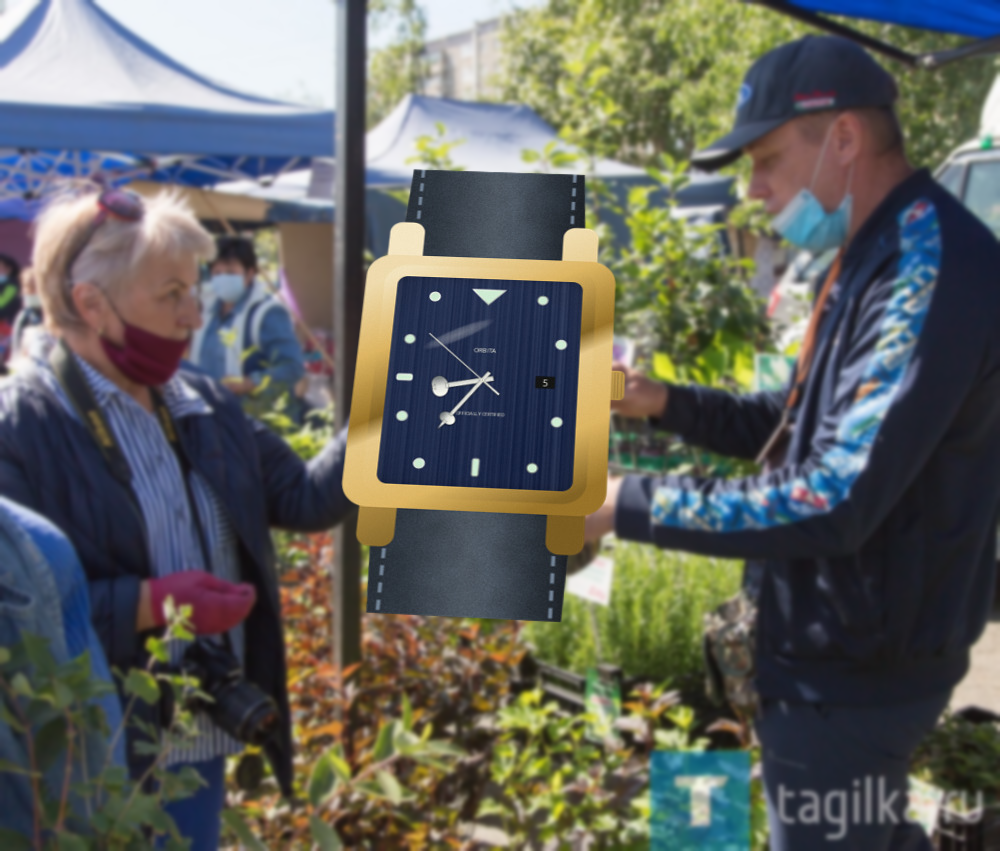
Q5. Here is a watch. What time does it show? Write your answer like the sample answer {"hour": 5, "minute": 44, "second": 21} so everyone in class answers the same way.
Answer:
{"hour": 8, "minute": 35, "second": 52}
